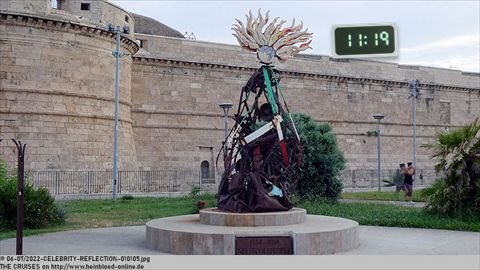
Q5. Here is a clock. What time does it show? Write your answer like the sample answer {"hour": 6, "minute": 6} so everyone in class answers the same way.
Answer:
{"hour": 11, "minute": 19}
